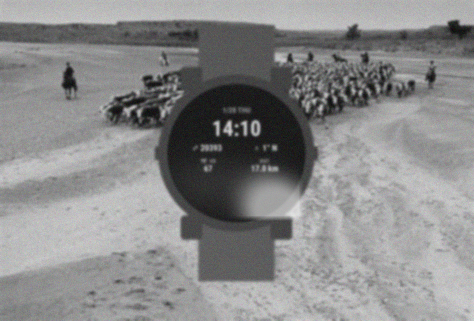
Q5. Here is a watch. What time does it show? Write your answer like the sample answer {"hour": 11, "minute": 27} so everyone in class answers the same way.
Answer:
{"hour": 14, "minute": 10}
